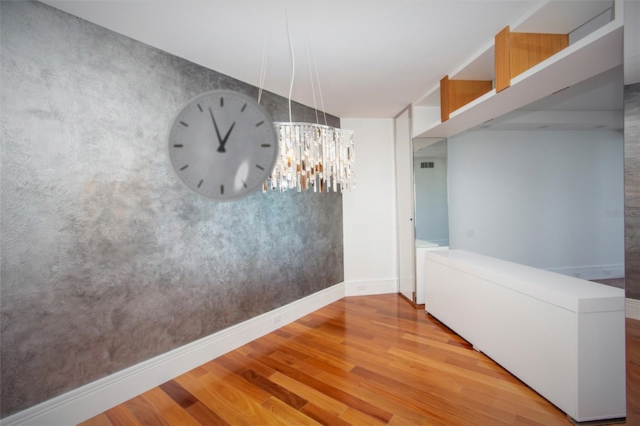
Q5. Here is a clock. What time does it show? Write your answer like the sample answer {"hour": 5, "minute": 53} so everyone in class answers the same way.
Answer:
{"hour": 12, "minute": 57}
